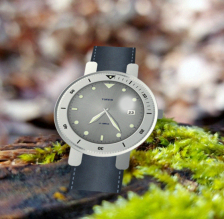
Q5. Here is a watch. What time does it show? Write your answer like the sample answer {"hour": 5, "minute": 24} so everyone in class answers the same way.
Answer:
{"hour": 7, "minute": 24}
